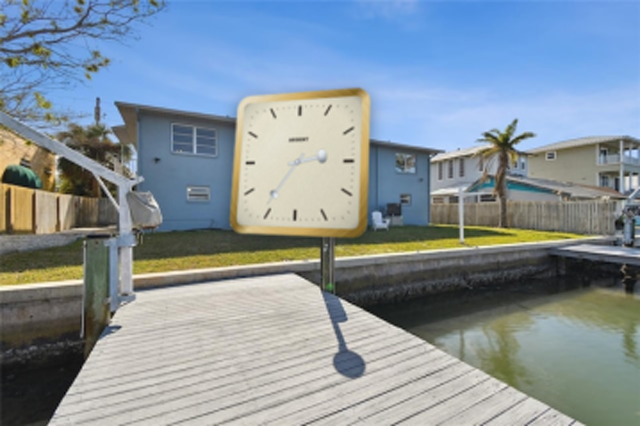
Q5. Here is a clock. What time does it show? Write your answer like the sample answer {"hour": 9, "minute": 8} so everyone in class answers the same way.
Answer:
{"hour": 2, "minute": 36}
